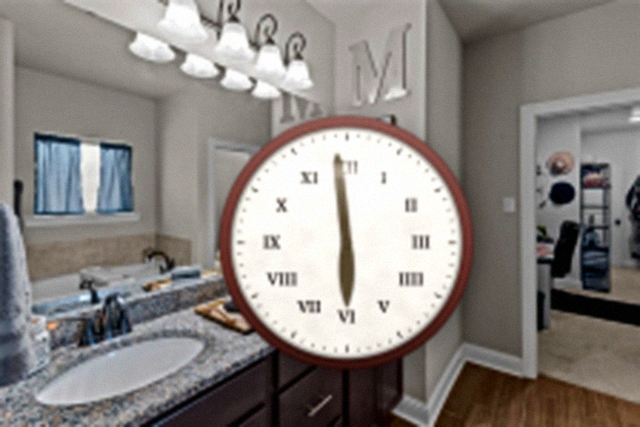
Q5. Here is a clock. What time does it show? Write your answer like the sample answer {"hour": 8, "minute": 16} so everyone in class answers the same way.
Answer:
{"hour": 5, "minute": 59}
